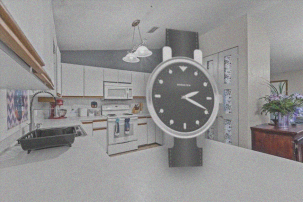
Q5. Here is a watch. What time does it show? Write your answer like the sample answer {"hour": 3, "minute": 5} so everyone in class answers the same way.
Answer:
{"hour": 2, "minute": 19}
